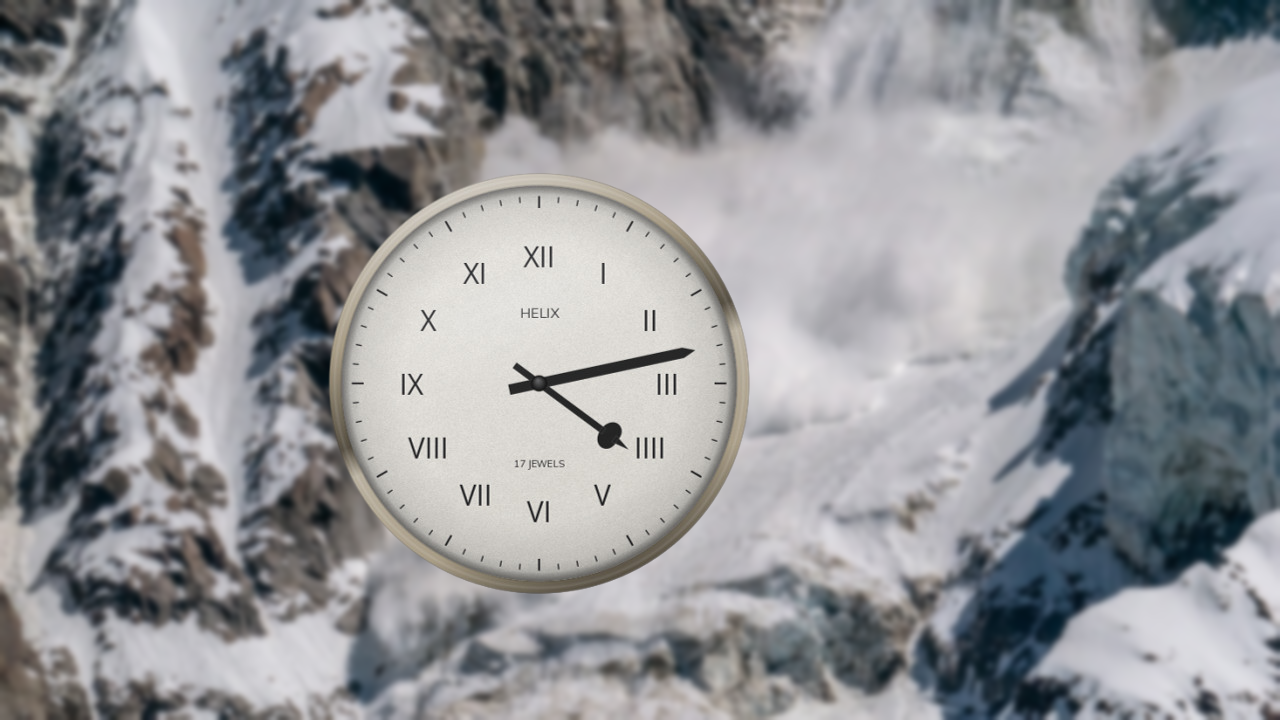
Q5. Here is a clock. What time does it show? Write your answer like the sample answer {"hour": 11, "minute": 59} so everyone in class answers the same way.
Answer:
{"hour": 4, "minute": 13}
